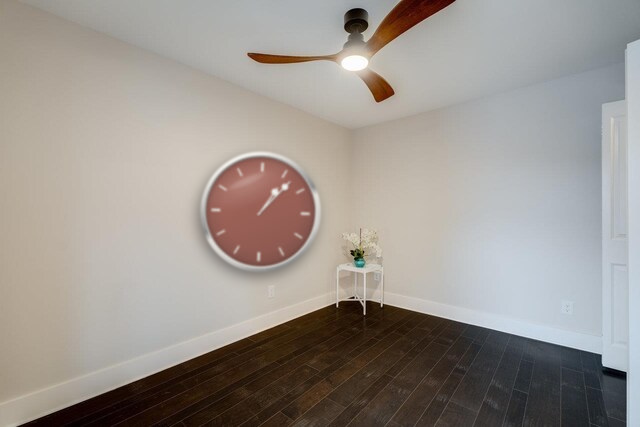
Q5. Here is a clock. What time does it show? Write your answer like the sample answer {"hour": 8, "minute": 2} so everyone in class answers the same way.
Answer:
{"hour": 1, "minute": 7}
